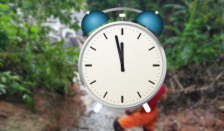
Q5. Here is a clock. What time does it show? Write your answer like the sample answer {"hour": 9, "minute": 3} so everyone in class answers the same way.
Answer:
{"hour": 11, "minute": 58}
